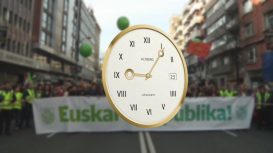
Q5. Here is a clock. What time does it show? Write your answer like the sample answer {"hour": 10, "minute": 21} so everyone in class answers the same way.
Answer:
{"hour": 9, "minute": 6}
